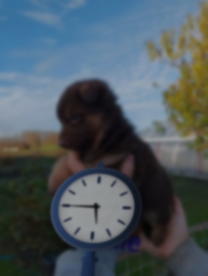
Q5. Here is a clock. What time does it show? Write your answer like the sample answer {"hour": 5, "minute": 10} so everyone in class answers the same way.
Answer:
{"hour": 5, "minute": 45}
